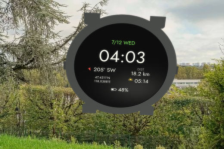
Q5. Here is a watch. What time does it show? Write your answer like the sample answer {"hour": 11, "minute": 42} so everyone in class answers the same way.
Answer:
{"hour": 4, "minute": 3}
